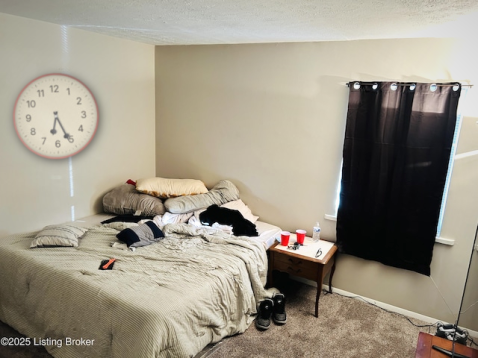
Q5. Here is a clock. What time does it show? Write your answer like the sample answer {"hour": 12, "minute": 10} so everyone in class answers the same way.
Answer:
{"hour": 6, "minute": 26}
